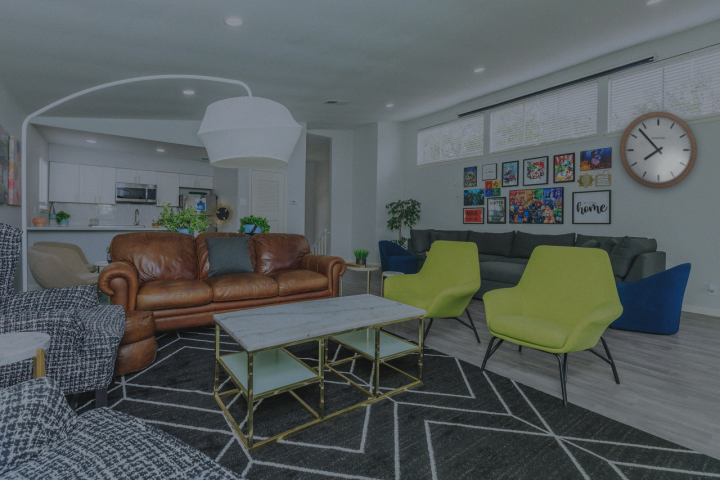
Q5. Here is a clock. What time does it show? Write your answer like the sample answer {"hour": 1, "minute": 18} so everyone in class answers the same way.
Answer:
{"hour": 7, "minute": 53}
